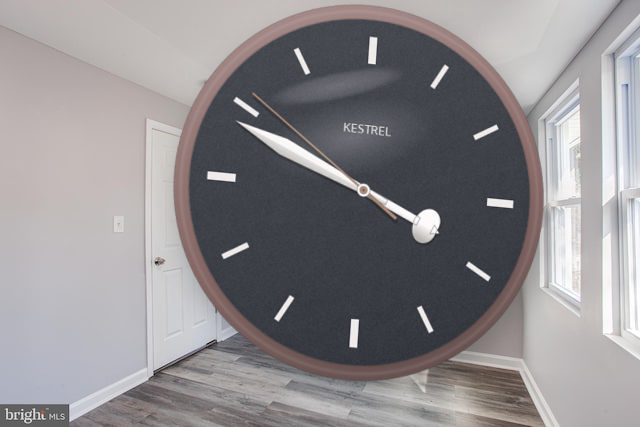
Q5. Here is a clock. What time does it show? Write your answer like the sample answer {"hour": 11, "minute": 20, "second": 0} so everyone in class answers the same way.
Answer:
{"hour": 3, "minute": 48, "second": 51}
